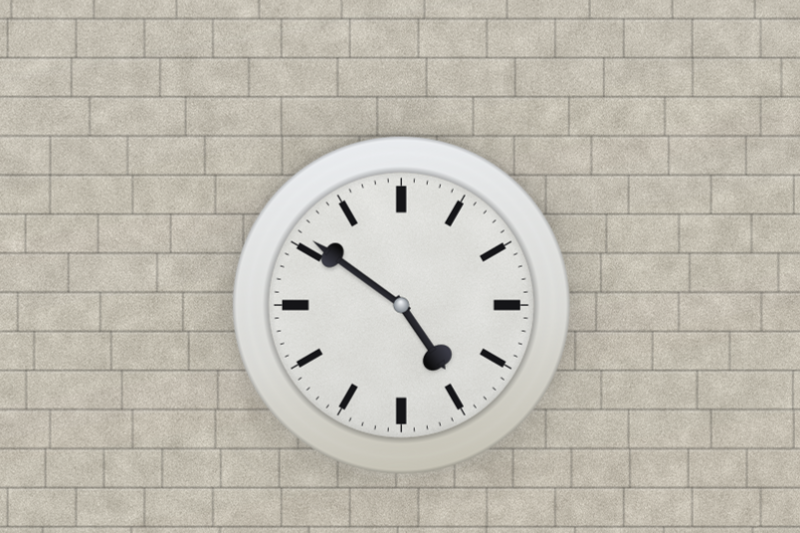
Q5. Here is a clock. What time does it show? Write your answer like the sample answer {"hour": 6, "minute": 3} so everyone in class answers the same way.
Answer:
{"hour": 4, "minute": 51}
